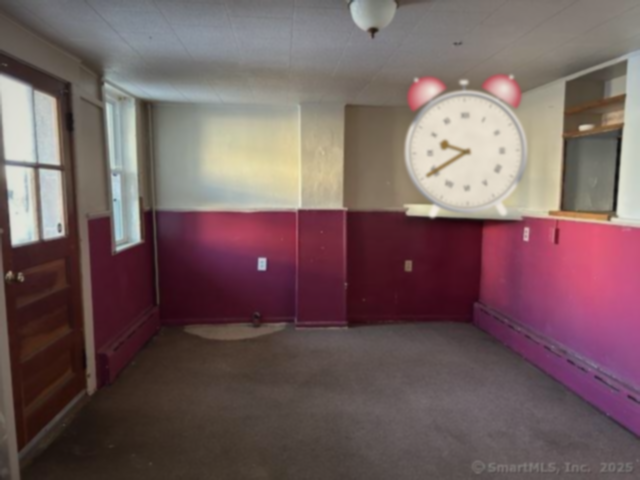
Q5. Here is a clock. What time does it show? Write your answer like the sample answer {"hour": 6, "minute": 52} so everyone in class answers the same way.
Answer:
{"hour": 9, "minute": 40}
